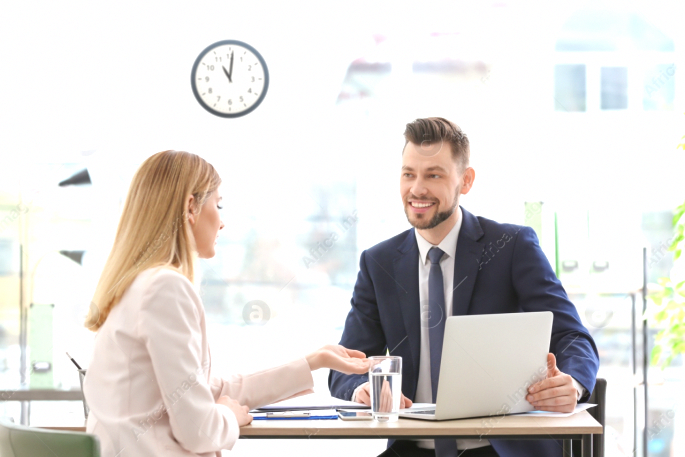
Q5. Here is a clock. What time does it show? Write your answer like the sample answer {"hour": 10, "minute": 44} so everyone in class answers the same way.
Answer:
{"hour": 11, "minute": 1}
